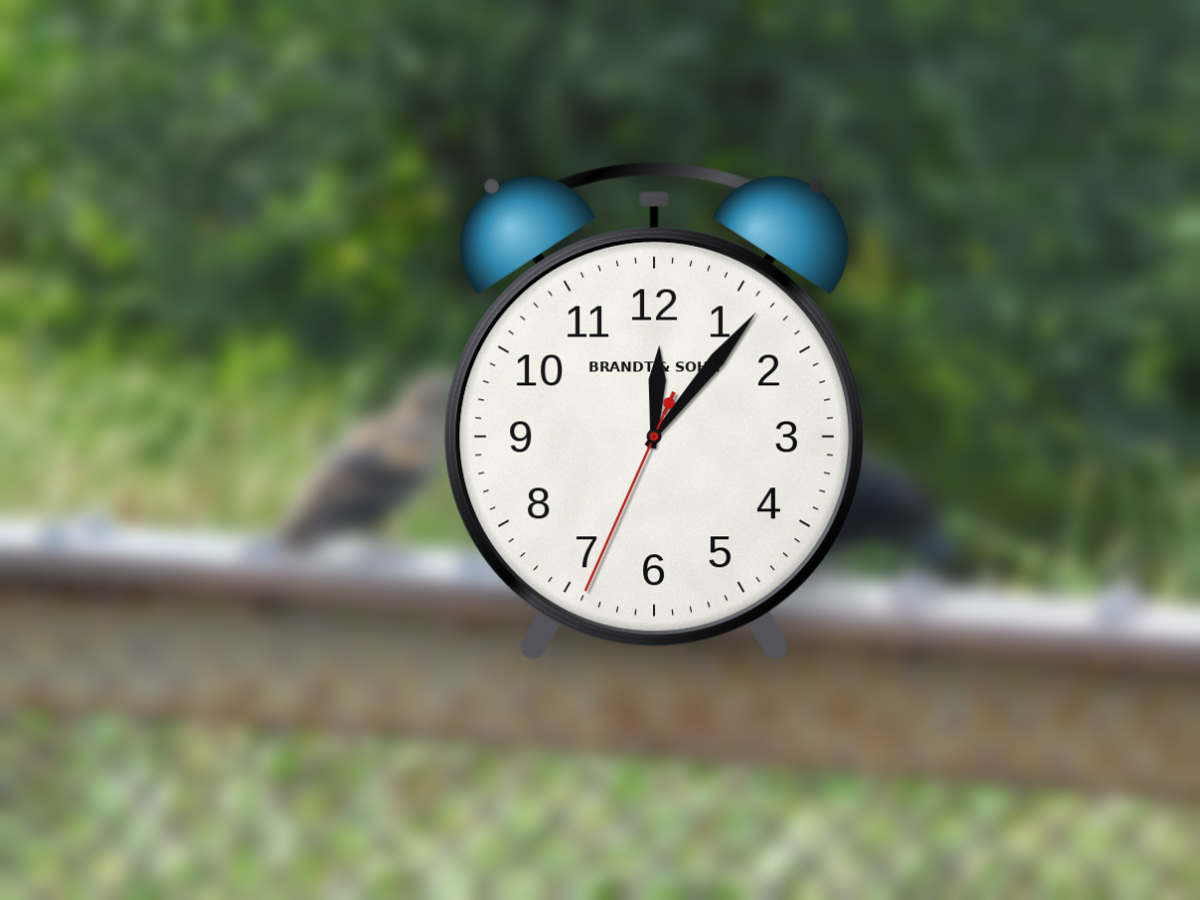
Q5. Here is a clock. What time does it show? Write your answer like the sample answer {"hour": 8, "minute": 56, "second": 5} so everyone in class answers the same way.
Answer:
{"hour": 12, "minute": 6, "second": 34}
